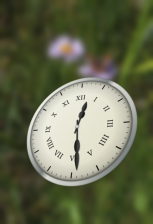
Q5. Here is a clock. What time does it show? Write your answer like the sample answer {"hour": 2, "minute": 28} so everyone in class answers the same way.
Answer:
{"hour": 12, "minute": 29}
